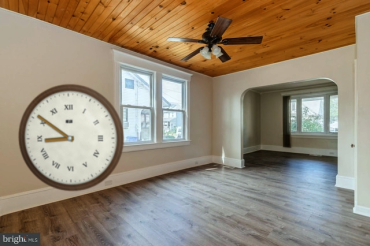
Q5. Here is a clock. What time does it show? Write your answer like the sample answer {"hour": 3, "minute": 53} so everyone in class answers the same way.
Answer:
{"hour": 8, "minute": 51}
